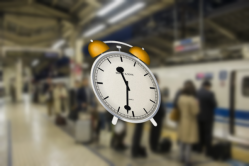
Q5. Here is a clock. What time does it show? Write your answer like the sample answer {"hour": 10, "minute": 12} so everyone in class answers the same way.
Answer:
{"hour": 11, "minute": 32}
